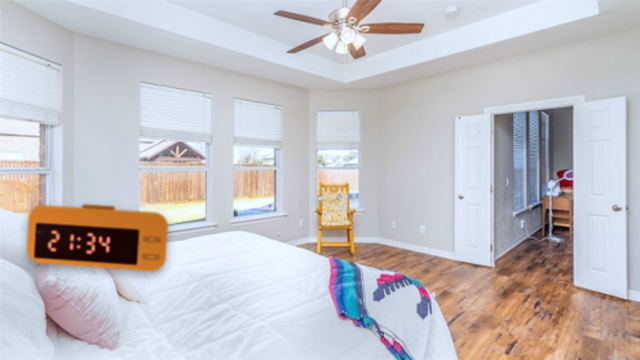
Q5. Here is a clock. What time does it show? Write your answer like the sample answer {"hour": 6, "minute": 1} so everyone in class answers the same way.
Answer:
{"hour": 21, "minute": 34}
